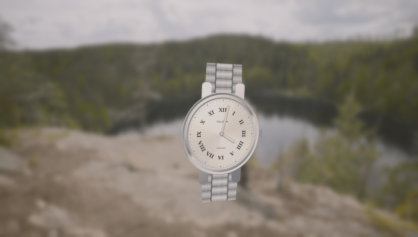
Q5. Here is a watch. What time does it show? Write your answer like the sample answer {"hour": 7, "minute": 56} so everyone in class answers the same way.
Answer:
{"hour": 4, "minute": 2}
